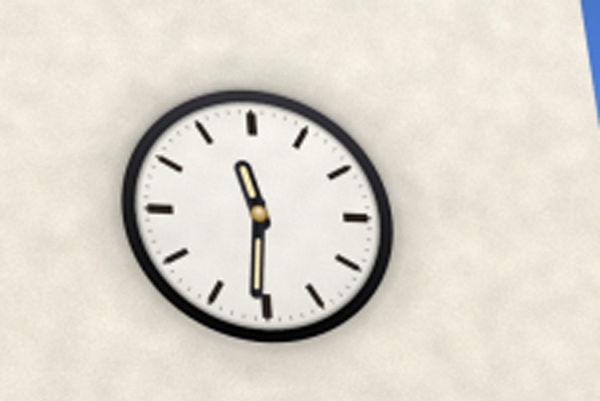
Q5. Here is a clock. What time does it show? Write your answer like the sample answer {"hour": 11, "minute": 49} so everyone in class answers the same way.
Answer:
{"hour": 11, "minute": 31}
